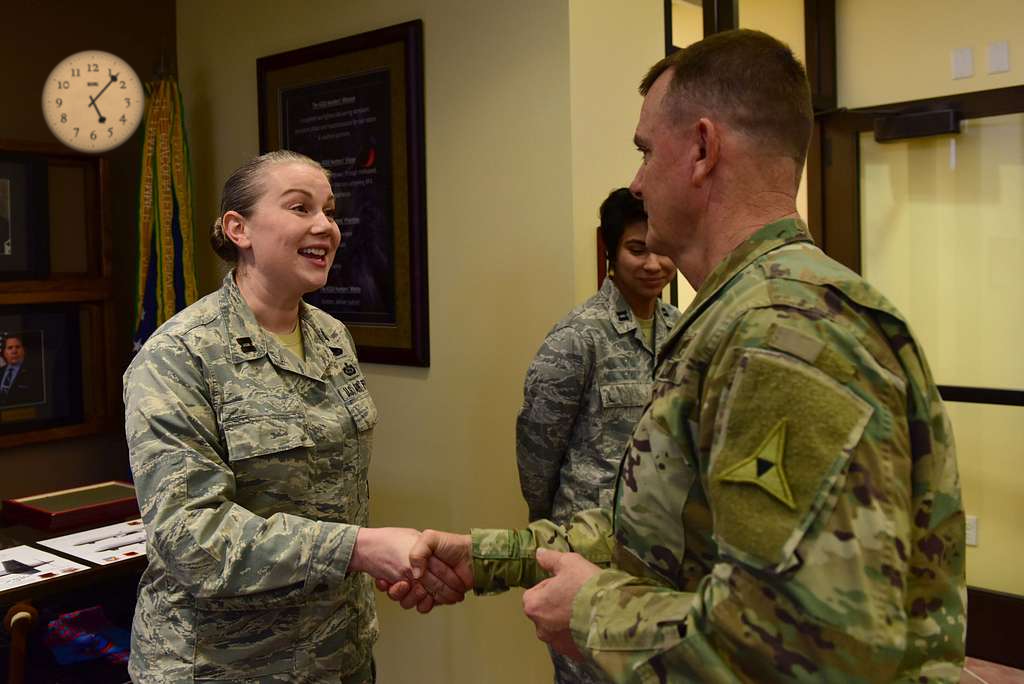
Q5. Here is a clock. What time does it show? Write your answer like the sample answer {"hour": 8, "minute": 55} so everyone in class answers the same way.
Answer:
{"hour": 5, "minute": 7}
